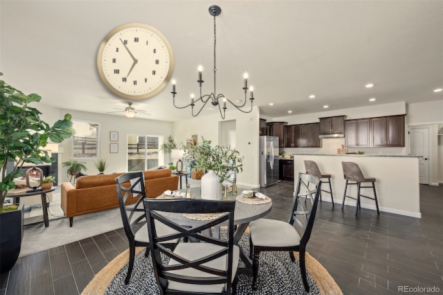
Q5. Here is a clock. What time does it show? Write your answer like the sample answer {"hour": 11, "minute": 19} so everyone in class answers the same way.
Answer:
{"hour": 6, "minute": 54}
